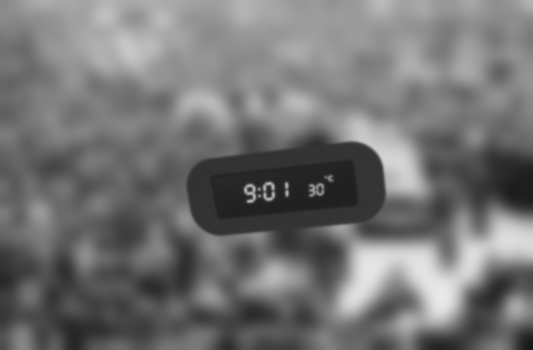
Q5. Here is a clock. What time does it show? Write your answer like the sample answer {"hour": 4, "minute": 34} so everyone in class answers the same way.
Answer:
{"hour": 9, "minute": 1}
